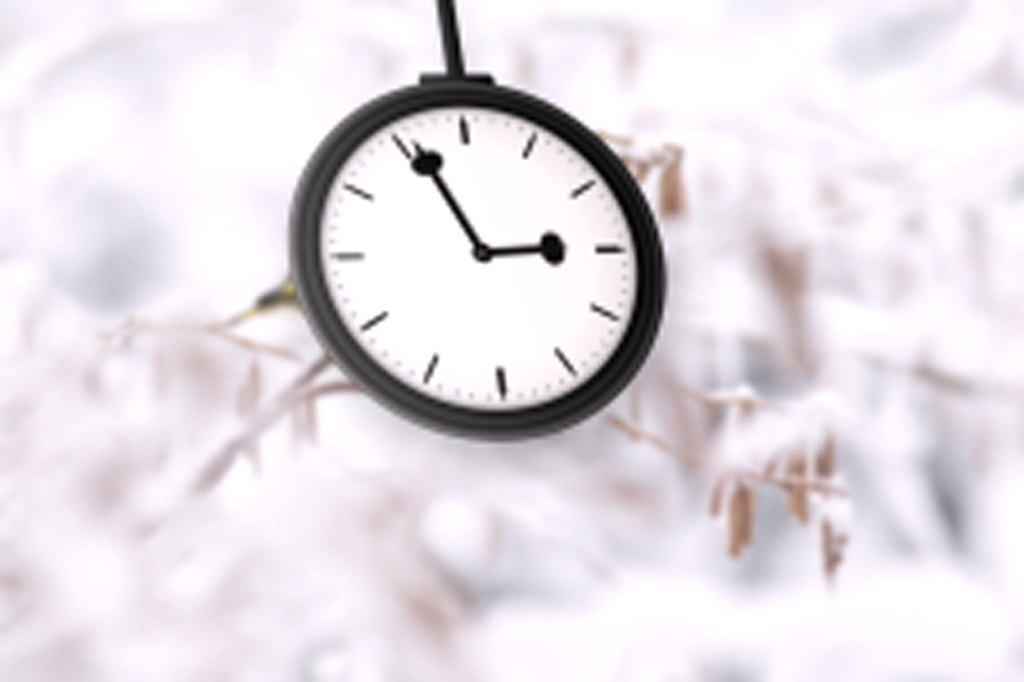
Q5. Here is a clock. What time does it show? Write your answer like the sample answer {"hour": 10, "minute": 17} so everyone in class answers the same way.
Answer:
{"hour": 2, "minute": 56}
